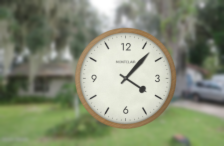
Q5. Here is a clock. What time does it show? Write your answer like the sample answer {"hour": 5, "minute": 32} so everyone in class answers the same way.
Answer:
{"hour": 4, "minute": 7}
